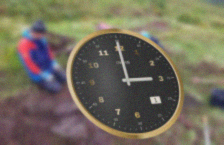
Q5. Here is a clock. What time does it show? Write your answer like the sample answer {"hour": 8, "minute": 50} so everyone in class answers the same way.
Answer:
{"hour": 3, "minute": 0}
